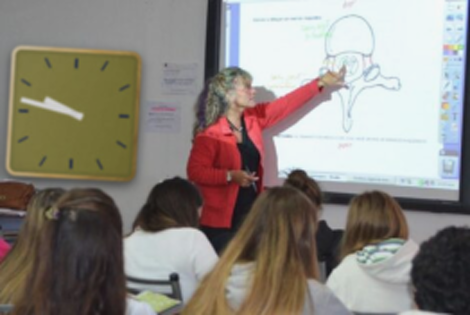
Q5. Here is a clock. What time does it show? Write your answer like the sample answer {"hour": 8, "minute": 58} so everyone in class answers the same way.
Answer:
{"hour": 9, "minute": 47}
